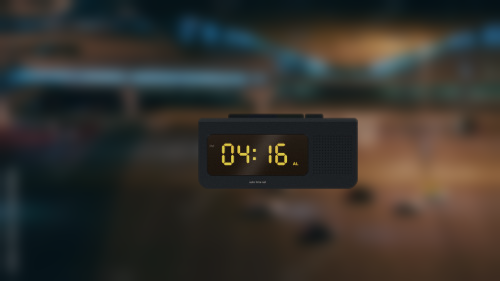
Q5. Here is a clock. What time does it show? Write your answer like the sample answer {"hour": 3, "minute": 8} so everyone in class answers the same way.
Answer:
{"hour": 4, "minute": 16}
